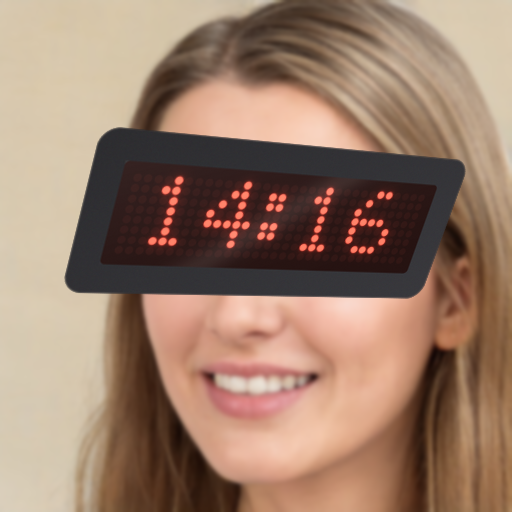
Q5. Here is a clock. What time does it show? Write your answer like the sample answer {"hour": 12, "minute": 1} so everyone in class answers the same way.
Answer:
{"hour": 14, "minute": 16}
